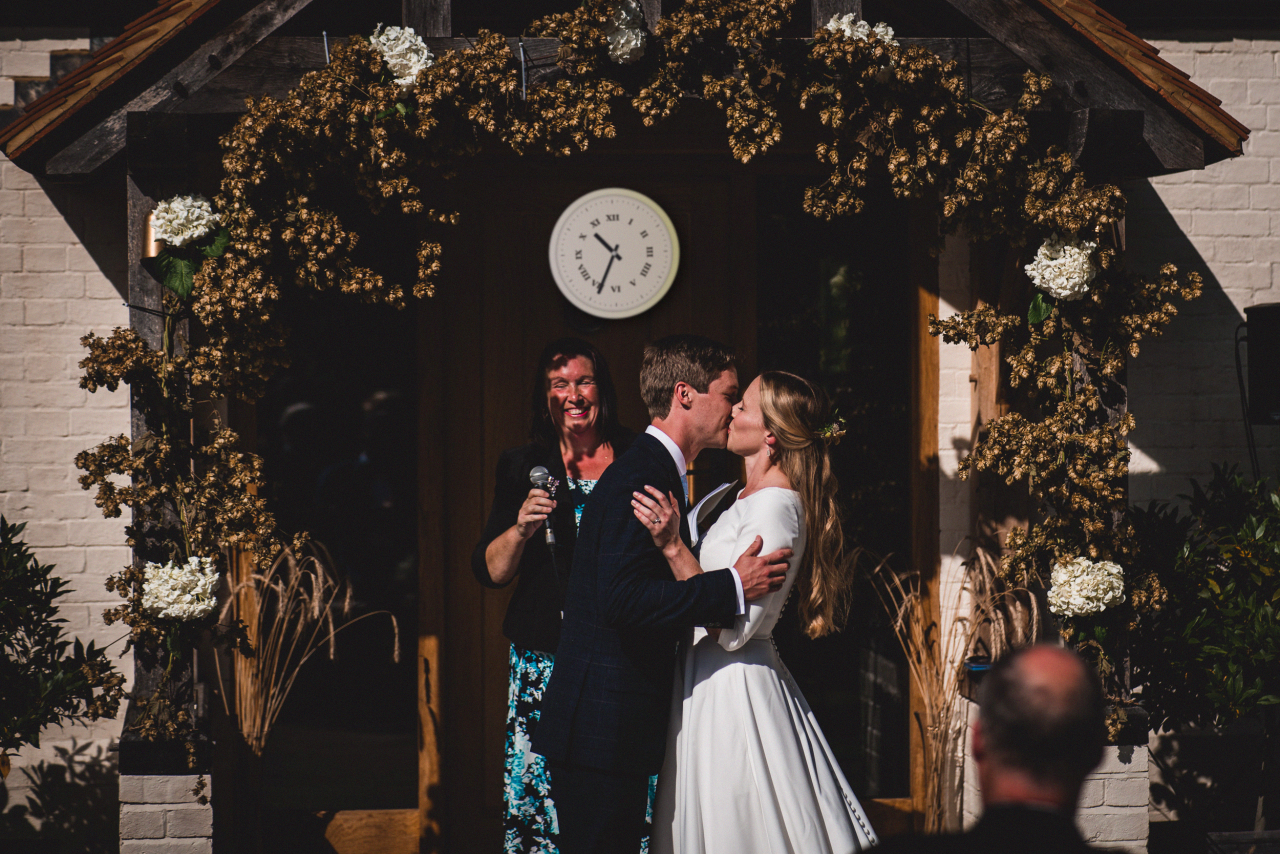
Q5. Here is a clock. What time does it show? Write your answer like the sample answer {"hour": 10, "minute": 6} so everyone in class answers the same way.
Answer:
{"hour": 10, "minute": 34}
